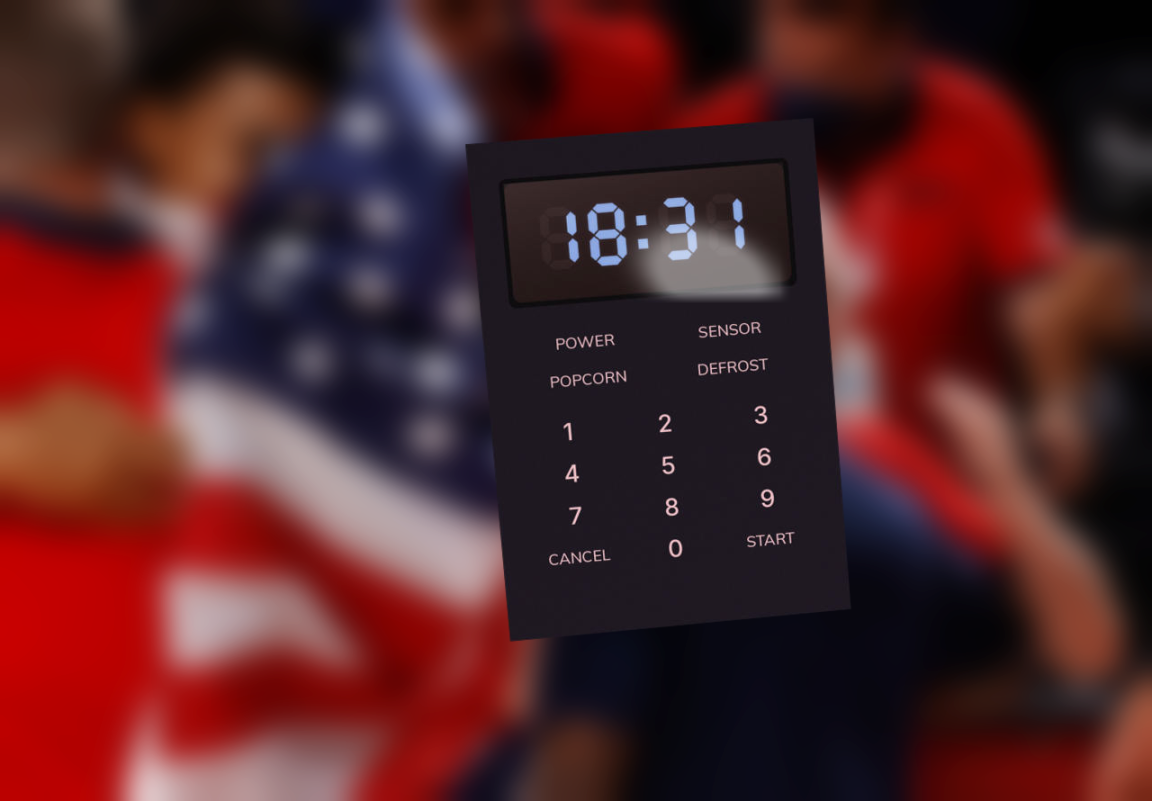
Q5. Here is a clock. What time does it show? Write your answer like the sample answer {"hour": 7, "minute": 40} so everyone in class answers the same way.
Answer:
{"hour": 18, "minute": 31}
